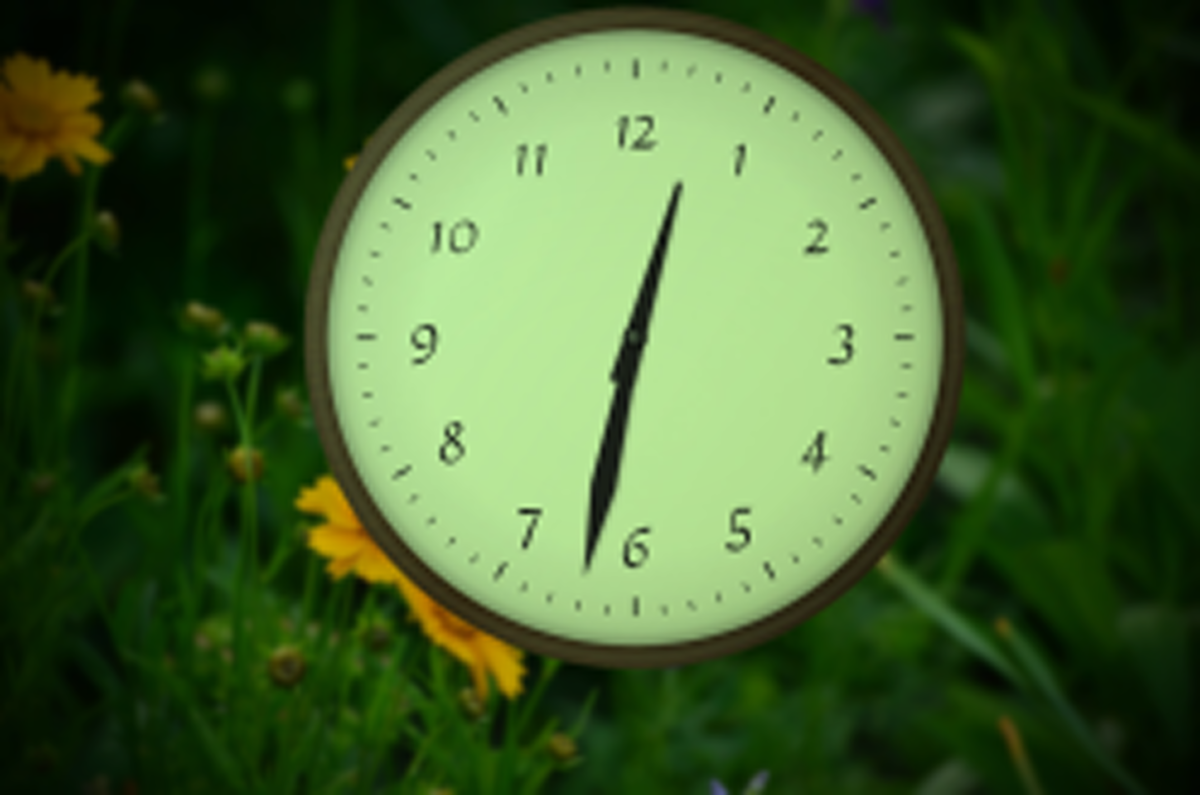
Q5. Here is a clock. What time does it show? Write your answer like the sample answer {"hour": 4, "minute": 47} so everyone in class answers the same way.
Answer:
{"hour": 12, "minute": 32}
